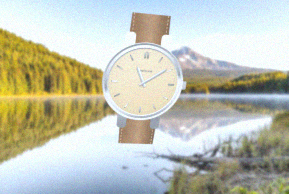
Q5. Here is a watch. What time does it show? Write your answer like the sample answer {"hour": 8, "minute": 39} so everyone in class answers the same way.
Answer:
{"hour": 11, "minute": 9}
